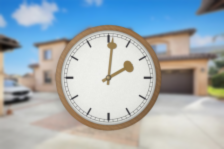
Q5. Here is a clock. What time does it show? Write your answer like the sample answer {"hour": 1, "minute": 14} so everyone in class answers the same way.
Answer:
{"hour": 2, "minute": 1}
